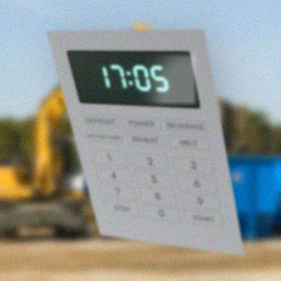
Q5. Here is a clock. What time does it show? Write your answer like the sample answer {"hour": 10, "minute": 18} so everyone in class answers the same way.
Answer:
{"hour": 17, "minute": 5}
